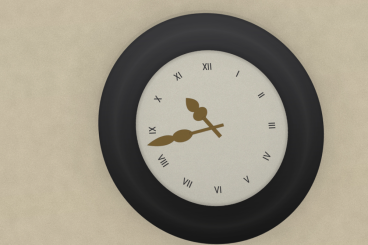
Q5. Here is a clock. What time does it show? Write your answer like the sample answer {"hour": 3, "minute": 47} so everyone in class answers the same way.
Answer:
{"hour": 10, "minute": 43}
